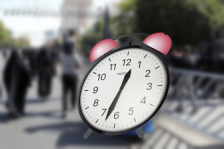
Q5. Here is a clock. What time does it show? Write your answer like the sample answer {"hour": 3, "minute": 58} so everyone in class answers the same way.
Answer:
{"hour": 12, "minute": 33}
